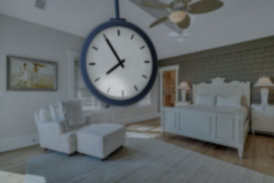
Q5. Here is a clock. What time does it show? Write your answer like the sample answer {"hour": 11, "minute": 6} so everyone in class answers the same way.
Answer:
{"hour": 7, "minute": 55}
